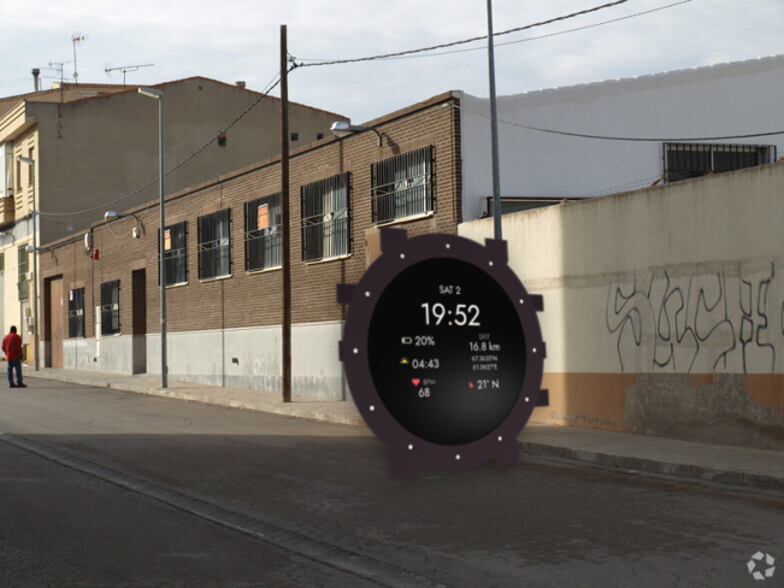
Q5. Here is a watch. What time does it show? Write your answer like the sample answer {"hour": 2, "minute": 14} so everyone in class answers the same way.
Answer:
{"hour": 19, "minute": 52}
